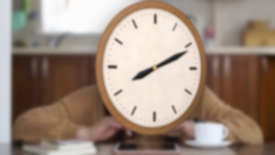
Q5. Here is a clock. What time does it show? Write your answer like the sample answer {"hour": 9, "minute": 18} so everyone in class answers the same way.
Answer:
{"hour": 8, "minute": 11}
